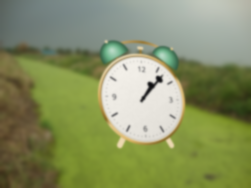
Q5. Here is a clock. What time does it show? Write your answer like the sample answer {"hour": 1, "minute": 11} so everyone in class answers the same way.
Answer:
{"hour": 1, "minute": 7}
